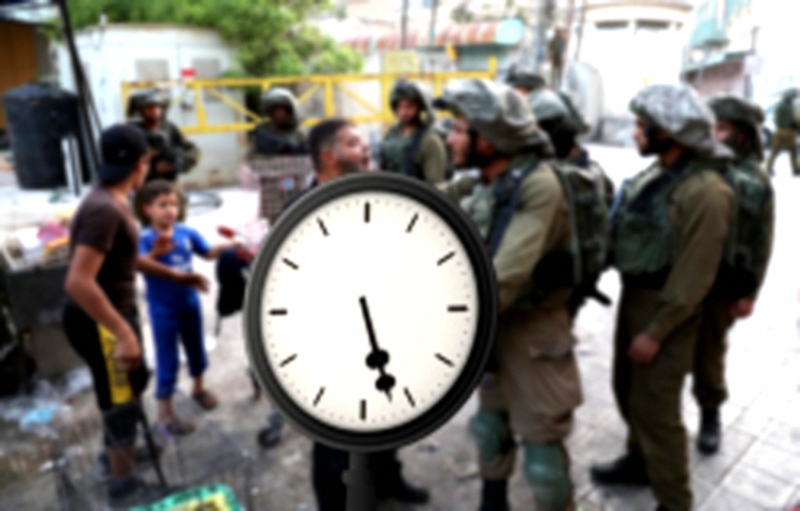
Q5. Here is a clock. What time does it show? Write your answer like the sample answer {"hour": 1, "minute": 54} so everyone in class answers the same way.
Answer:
{"hour": 5, "minute": 27}
